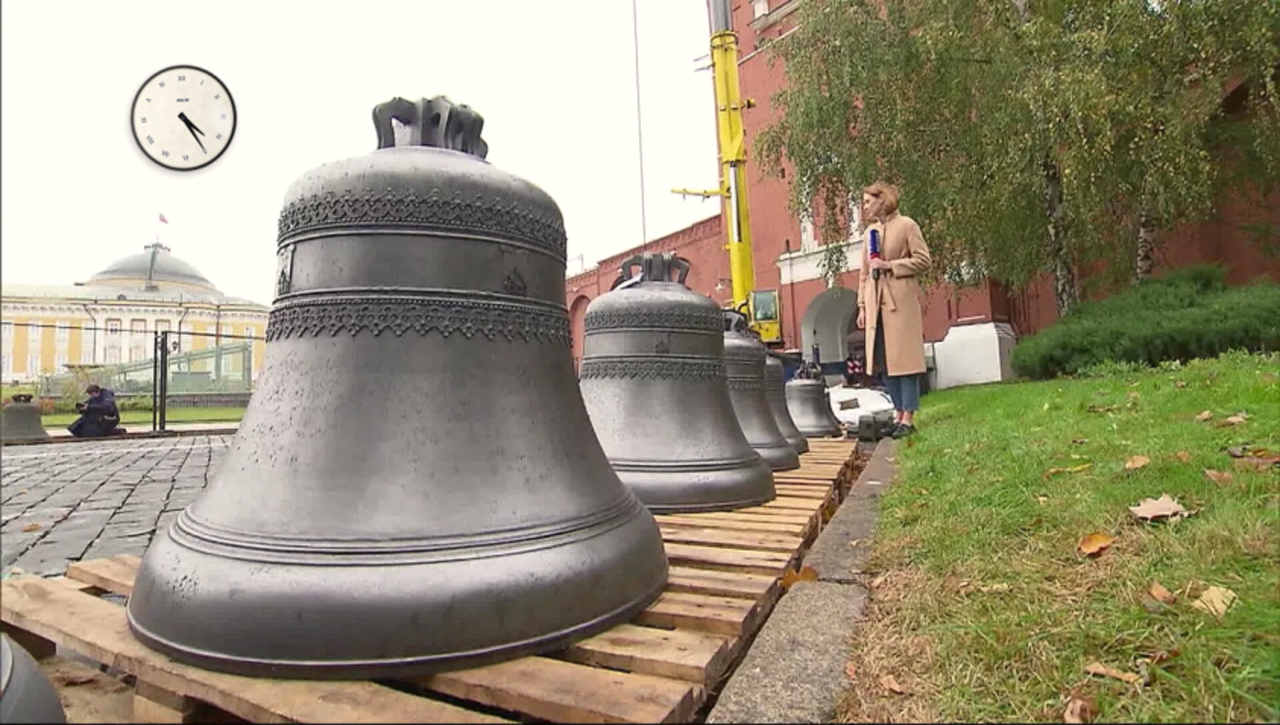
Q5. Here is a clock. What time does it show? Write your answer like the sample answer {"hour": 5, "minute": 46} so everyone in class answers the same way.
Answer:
{"hour": 4, "minute": 25}
